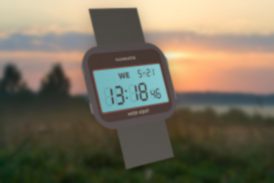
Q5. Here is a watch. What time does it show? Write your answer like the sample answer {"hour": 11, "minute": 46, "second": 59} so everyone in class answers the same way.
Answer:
{"hour": 13, "minute": 18, "second": 46}
